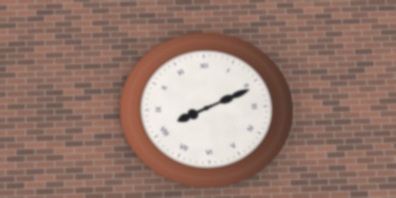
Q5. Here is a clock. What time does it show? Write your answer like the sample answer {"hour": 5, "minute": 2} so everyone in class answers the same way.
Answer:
{"hour": 8, "minute": 11}
